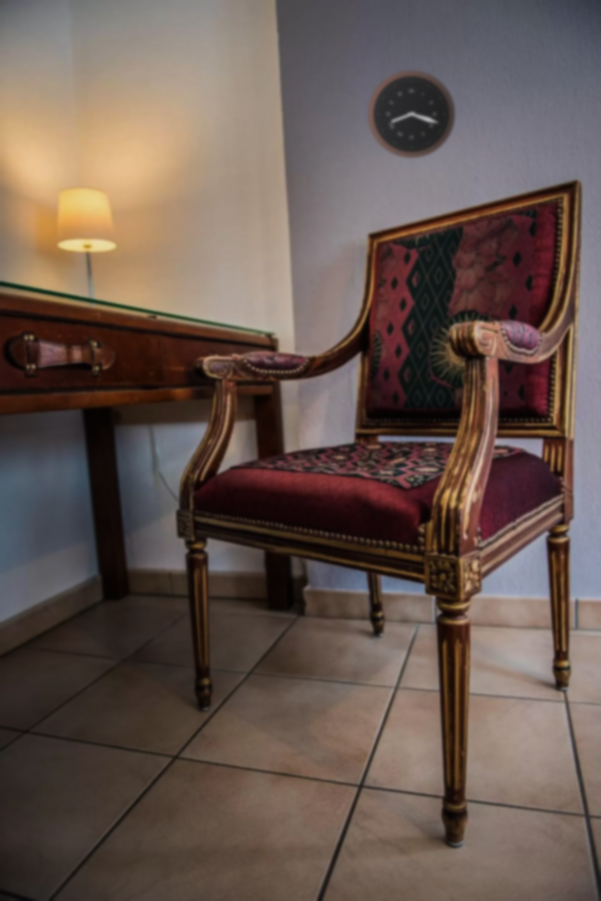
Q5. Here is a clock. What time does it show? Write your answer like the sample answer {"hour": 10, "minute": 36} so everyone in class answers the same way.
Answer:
{"hour": 8, "minute": 18}
